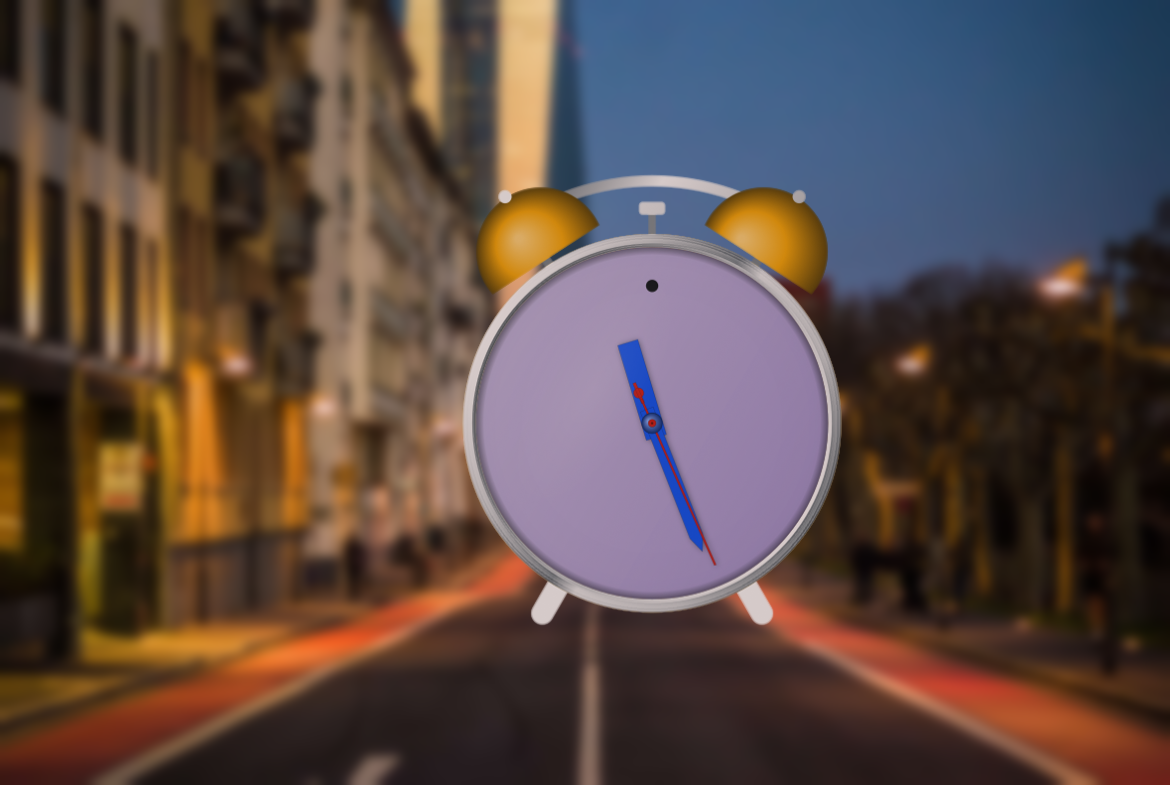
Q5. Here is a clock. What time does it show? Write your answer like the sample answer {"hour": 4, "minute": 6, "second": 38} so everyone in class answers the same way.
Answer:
{"hour": 11, "minute": 26, "second": 26}
